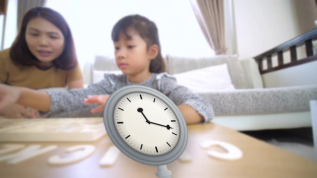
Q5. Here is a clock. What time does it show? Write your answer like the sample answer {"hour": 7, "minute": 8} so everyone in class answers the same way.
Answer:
{"hour": 11, "minute": 18}
